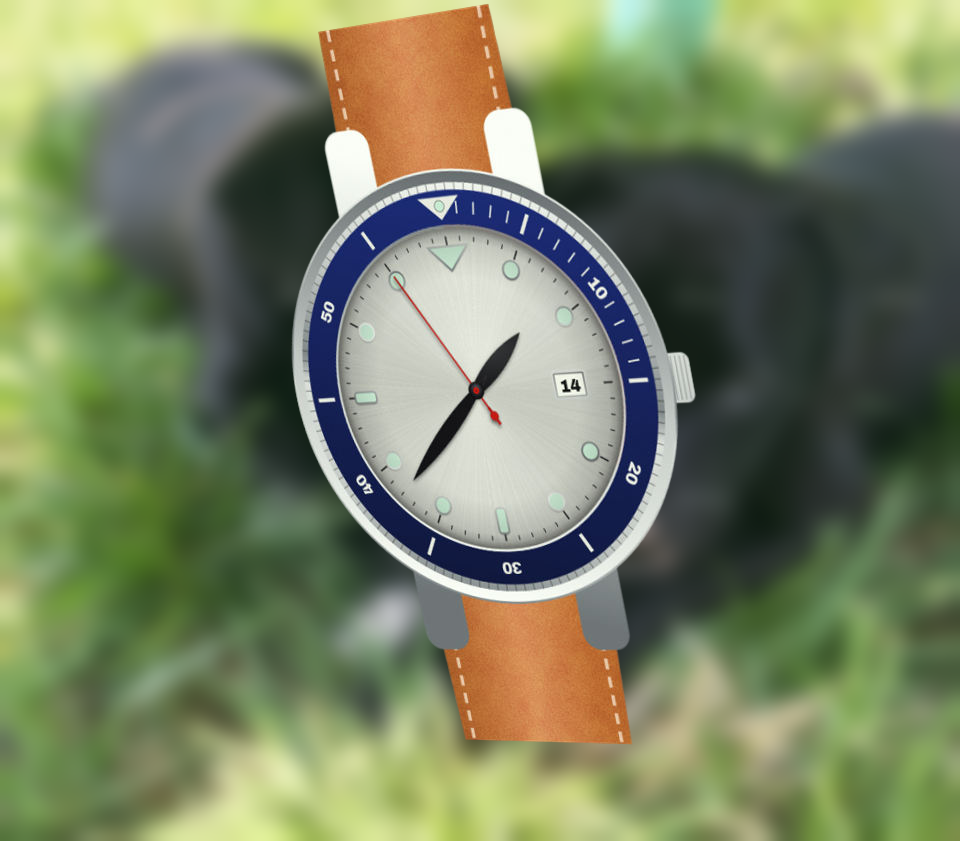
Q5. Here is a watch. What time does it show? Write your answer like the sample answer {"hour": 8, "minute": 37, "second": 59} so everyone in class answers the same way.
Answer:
{"hour": 1, "minute": 37, "second": 55}
